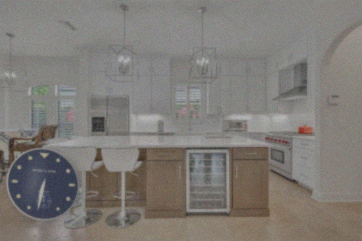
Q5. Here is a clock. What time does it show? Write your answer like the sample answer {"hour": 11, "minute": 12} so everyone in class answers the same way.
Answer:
{"hour": 6, "minute": 32}
